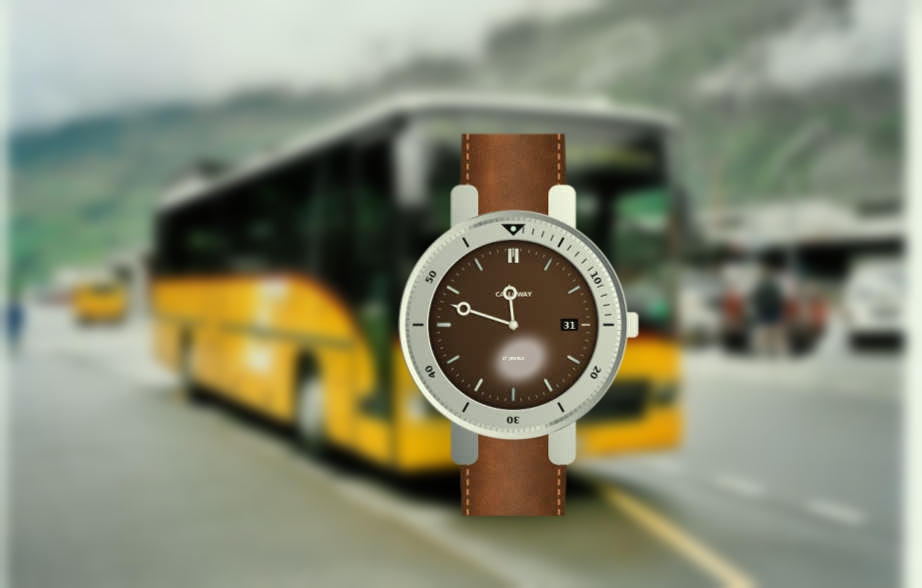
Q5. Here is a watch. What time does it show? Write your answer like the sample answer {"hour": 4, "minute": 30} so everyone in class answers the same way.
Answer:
{"hour": 11, "minute": 48}
